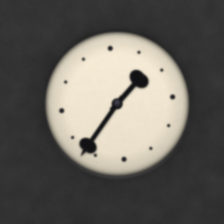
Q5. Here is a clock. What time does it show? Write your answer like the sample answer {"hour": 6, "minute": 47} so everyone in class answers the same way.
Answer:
{"hour": 1, "minute": 37}
